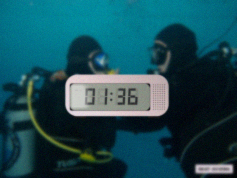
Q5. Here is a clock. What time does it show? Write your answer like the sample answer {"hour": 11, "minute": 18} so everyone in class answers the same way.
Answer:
{"hour": 1, "minute": 36}
